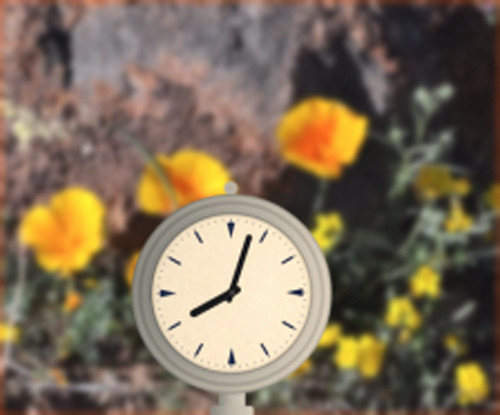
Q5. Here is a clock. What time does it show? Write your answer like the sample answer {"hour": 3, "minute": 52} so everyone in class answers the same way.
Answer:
{"hour": 8, "minute": 3}
